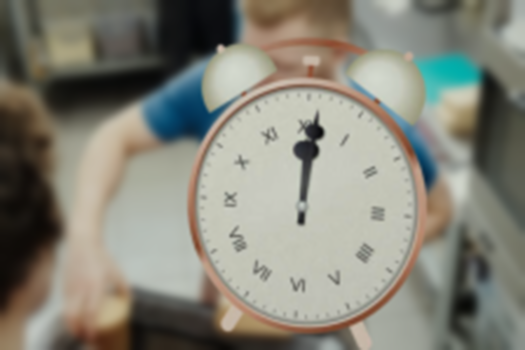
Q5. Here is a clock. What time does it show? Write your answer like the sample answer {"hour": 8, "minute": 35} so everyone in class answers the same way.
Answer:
{"hour": 12, "minute": 1}
